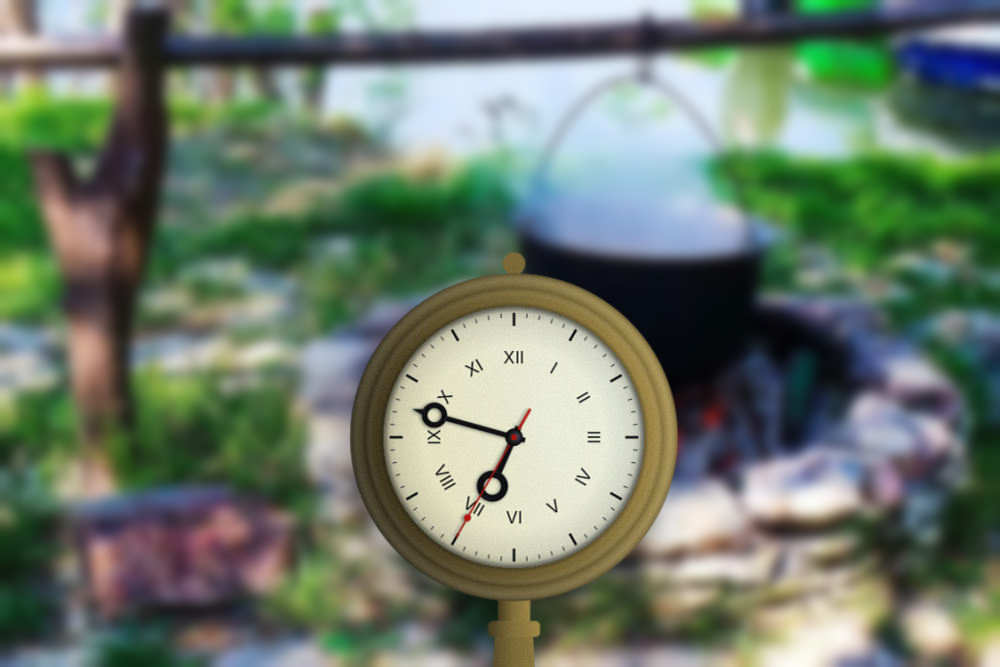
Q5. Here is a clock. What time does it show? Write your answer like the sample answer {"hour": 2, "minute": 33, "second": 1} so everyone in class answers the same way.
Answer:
{"hour": 6, "minute": 47, "second": 35}
